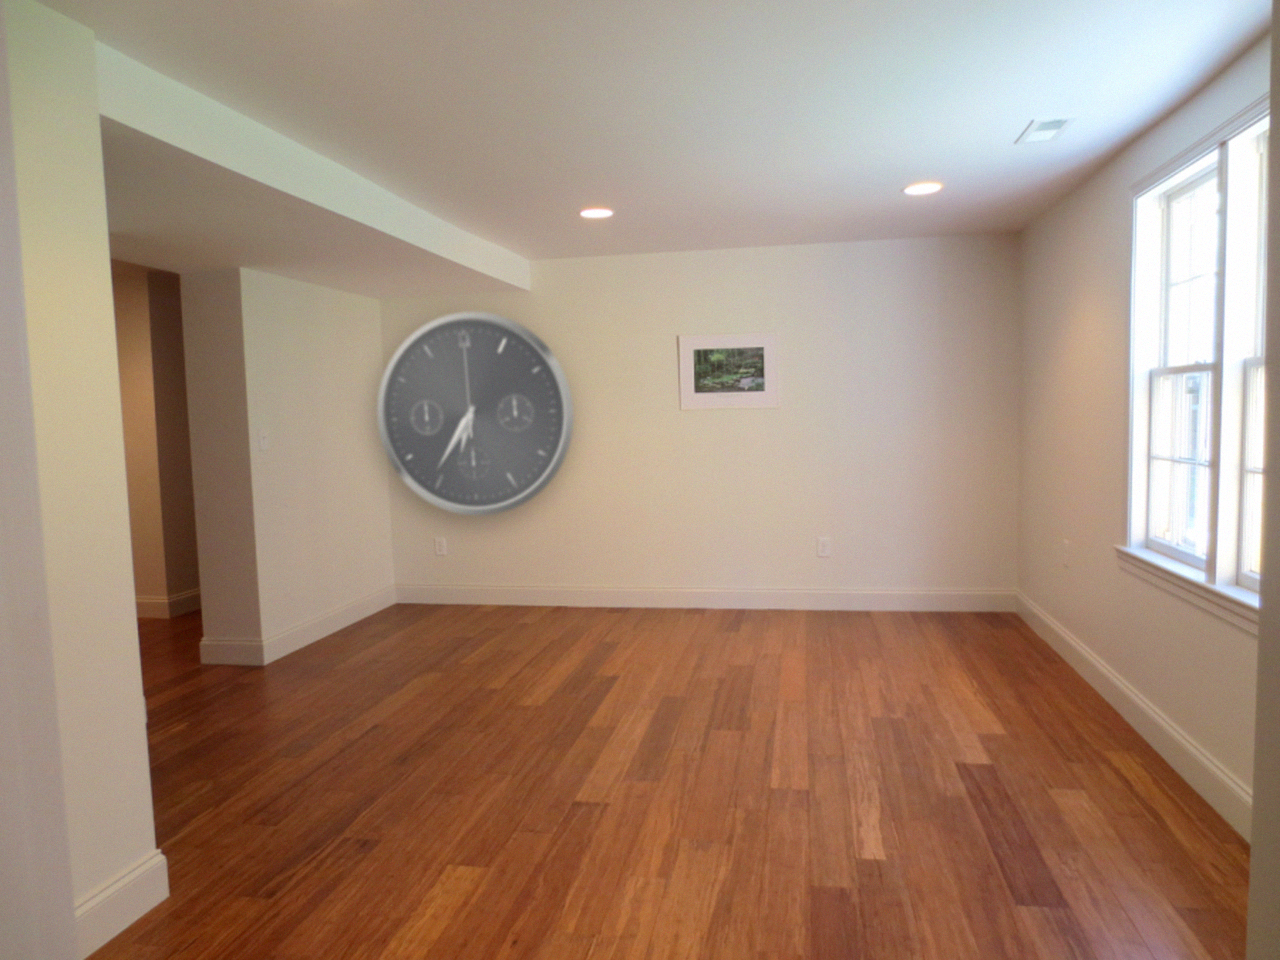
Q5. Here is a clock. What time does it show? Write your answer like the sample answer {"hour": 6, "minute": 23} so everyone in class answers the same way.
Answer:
{"hour": 6, "minute": 36}
